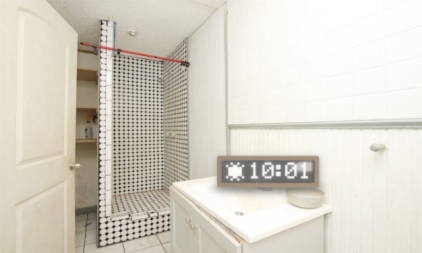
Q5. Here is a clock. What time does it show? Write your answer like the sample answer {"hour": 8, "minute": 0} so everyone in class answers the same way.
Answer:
{"hour": 10, "minute": 1}
